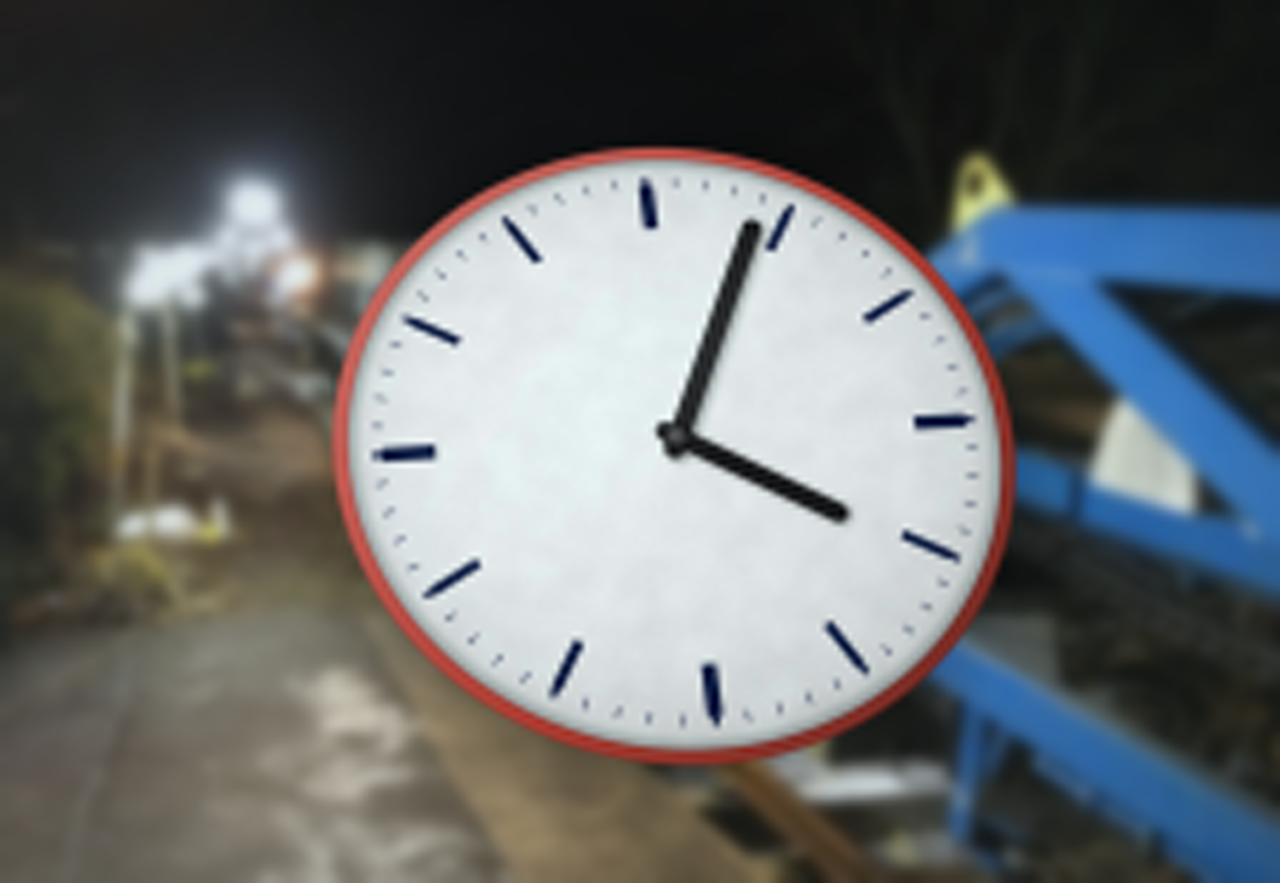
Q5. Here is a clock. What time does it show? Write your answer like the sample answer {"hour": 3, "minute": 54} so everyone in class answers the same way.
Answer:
{"hour": 4, "minute": 4}
